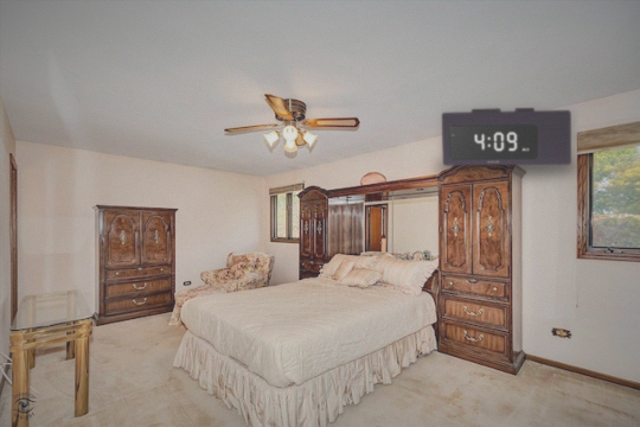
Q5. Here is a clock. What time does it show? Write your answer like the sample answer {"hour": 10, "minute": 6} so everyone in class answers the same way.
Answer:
{"hour": 4, "minute": 9}
